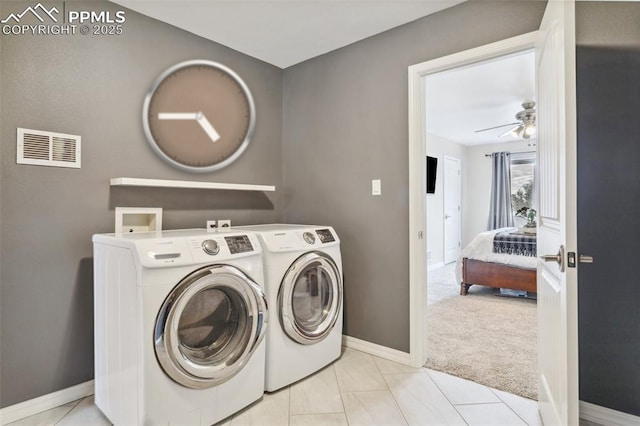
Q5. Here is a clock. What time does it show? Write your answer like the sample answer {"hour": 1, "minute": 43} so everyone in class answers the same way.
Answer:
{"hour": 4, "minute": 45}
